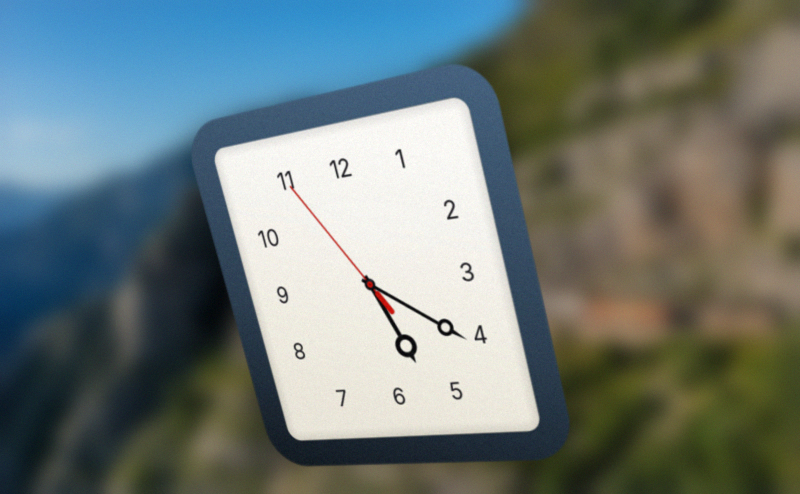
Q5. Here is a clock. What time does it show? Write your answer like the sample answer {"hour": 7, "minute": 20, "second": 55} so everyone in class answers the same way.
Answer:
{"hour": 5, "minute": 20, "second": 55}
